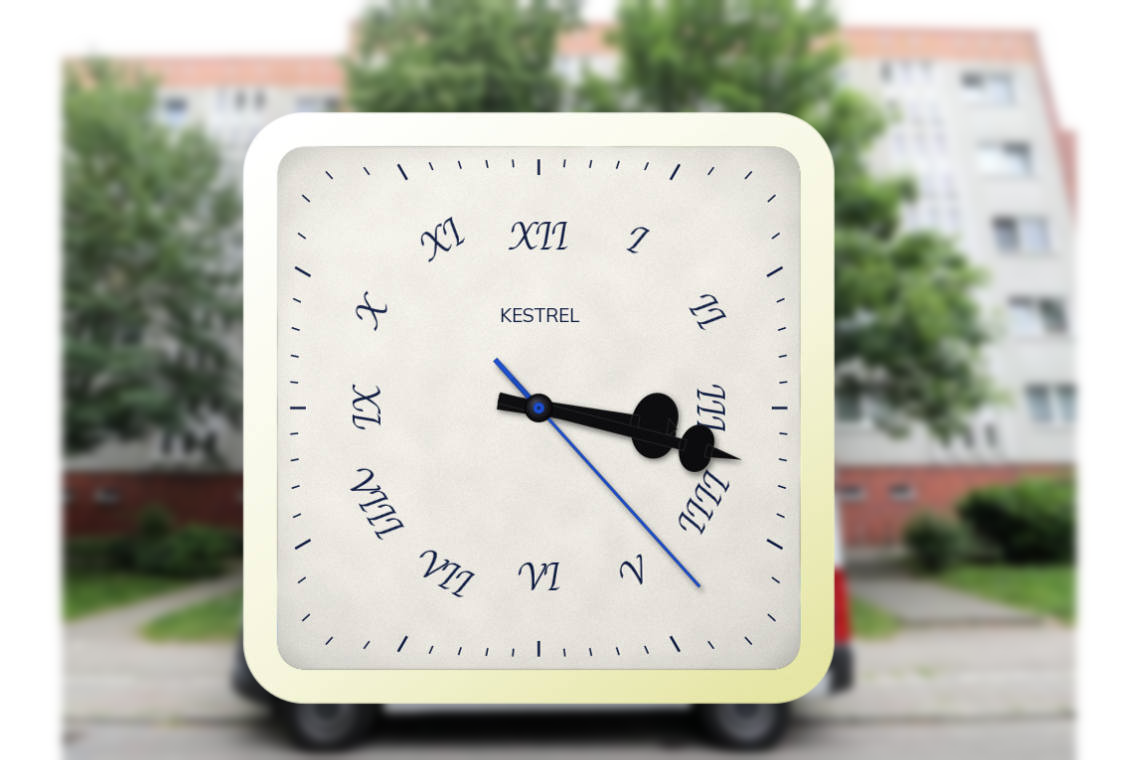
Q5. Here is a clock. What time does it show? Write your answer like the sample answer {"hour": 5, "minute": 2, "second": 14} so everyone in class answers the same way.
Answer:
{"hour": 3, "minute": 17, "second": 23}
